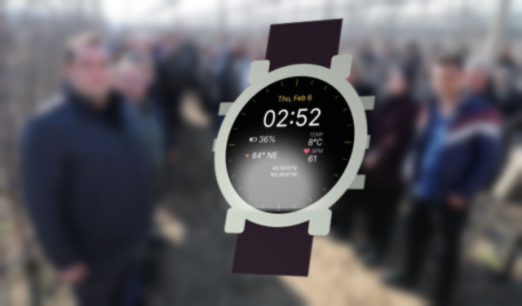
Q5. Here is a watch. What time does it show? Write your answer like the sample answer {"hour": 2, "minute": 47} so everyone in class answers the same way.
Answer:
{"hour": 2, "minute": 52}
